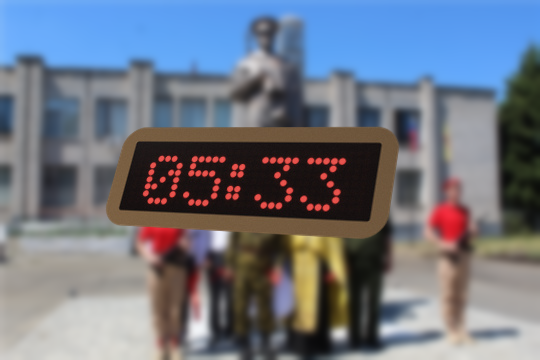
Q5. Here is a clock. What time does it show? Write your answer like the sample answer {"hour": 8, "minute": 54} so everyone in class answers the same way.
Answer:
{"hour": 5, "minute": 33}
